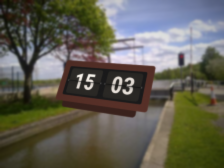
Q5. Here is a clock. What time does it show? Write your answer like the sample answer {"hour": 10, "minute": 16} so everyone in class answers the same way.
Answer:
{"hour": 15, "minute": 3}
